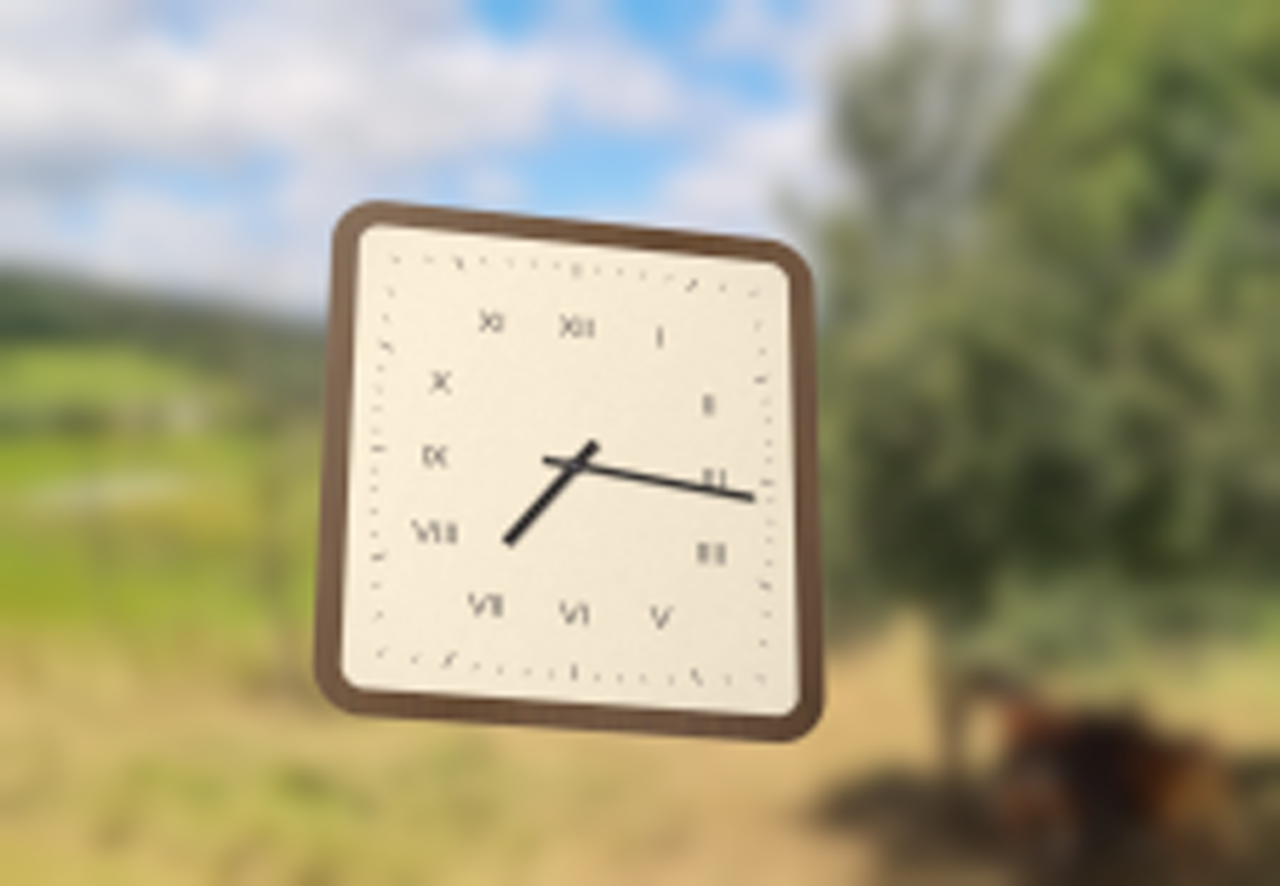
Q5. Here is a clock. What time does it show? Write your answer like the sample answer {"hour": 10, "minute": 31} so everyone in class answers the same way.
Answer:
{"hour": 7, "minute": 16}
